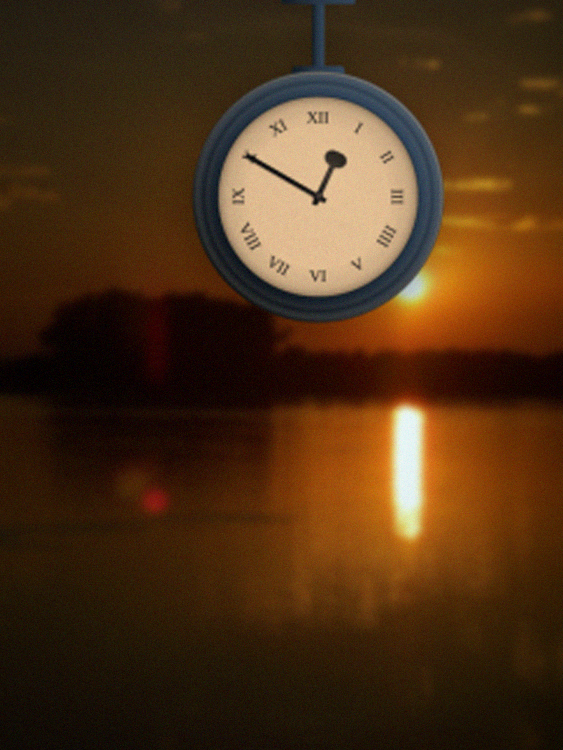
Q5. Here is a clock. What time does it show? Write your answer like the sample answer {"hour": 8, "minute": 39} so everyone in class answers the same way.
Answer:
{"hour": 12, "minute": 50}
